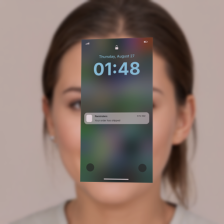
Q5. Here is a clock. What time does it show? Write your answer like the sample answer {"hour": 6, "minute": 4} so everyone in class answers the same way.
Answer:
{"hour": 1, "minute": 48}
